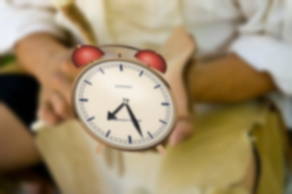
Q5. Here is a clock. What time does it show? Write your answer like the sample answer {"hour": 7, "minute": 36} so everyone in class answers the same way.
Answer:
{"hour": 7, "minute": 27}
